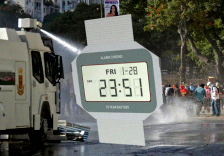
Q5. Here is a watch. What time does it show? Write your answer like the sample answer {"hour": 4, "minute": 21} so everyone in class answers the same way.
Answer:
{"hour": 23, "minute": 51}
